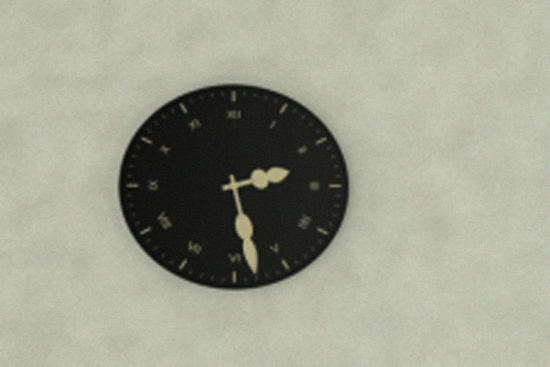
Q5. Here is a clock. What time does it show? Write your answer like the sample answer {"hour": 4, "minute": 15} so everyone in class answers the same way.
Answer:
{"hour": 2, "minute": 28}
